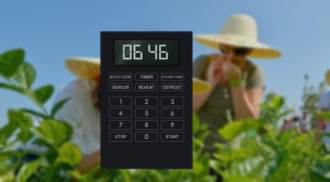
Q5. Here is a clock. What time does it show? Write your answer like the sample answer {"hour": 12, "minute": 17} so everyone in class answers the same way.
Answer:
{"hour": 6, "minute": 46}
